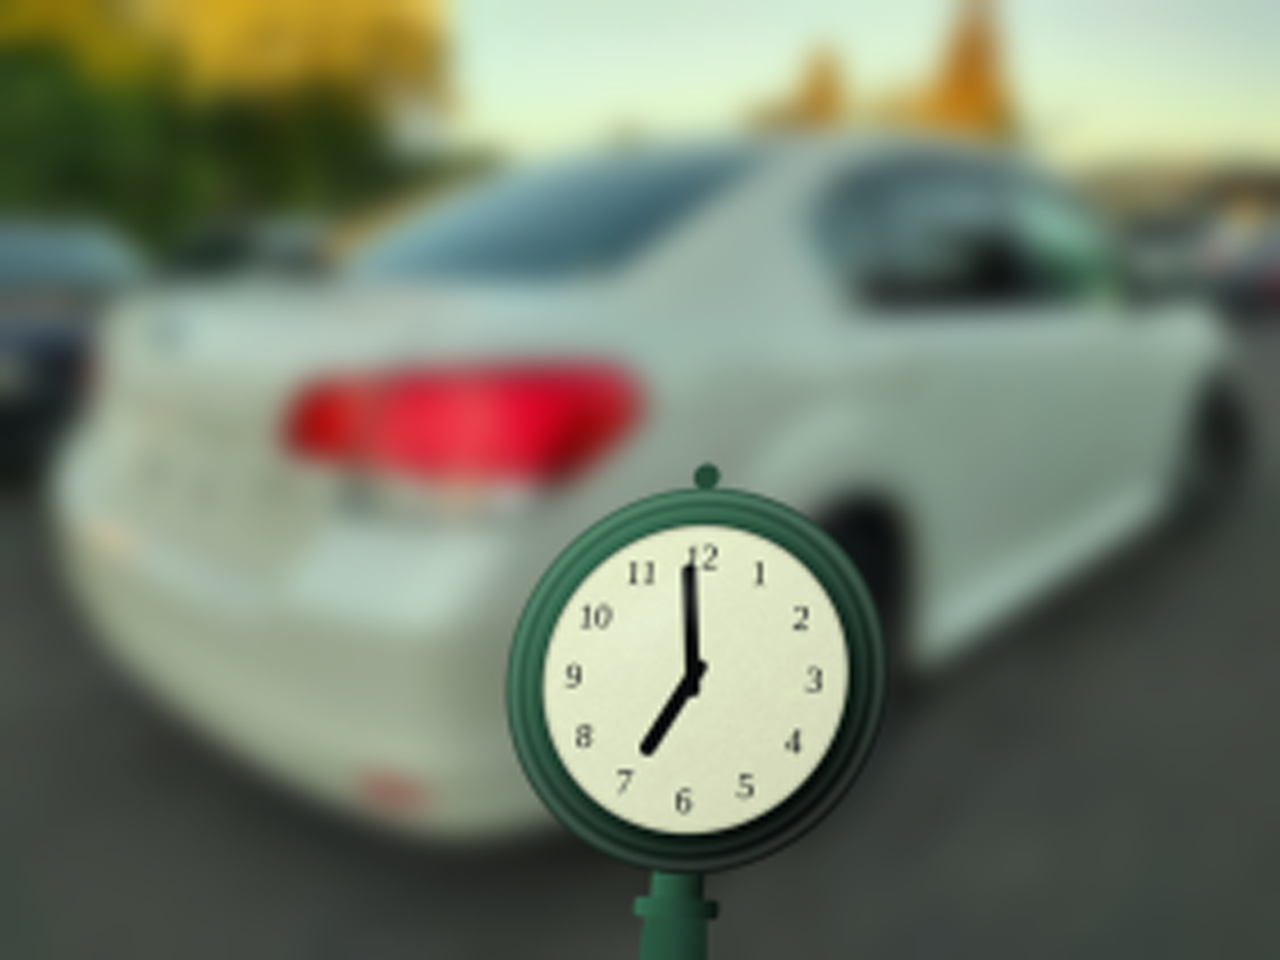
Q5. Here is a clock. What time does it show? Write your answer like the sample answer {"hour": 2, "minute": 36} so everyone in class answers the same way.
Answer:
{"hour": 6, "minute": 59}
